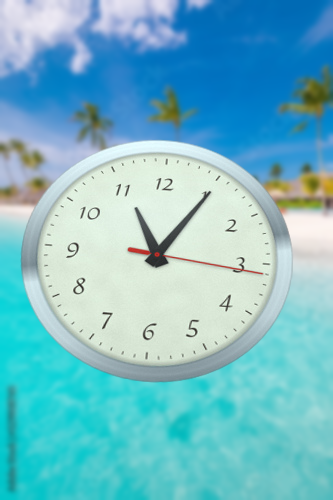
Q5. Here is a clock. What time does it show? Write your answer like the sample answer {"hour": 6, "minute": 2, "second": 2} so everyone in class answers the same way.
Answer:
{"hour": 11, "minute": 5, "second": 16}
